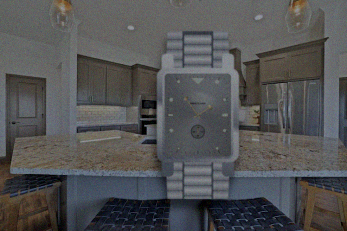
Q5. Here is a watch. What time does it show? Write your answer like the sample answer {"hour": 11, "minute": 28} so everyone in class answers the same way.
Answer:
{"hour": 1, "minute": 54}
